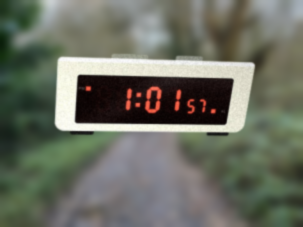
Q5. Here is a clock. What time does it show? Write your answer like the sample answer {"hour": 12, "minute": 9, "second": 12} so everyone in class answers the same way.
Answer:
{"hour": 1, "minute": 1, "second": 57}
